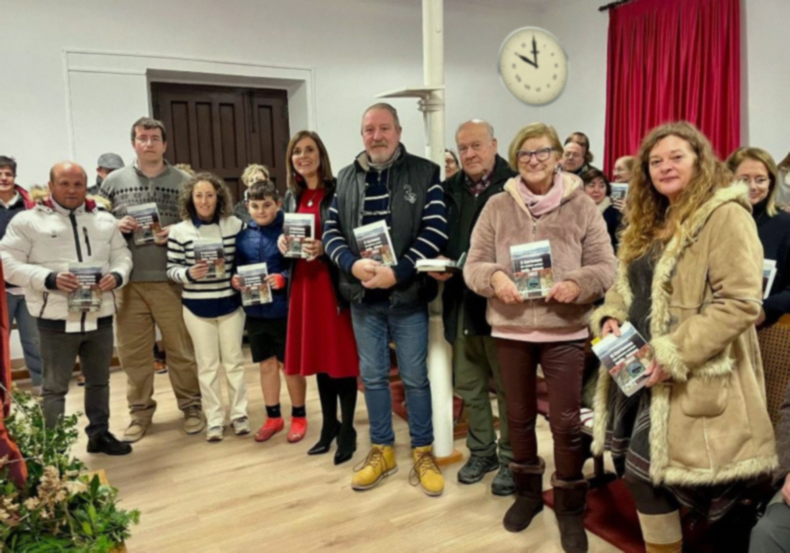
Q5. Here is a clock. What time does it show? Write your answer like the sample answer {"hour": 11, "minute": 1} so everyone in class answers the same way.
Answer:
{"hour": 10, "minute": 0}
